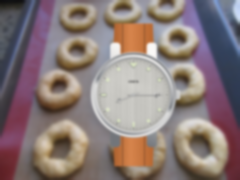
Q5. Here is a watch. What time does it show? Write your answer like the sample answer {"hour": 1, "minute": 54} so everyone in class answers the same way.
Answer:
{"hour": 8, "minute": 15}
